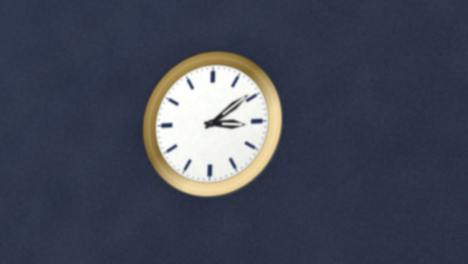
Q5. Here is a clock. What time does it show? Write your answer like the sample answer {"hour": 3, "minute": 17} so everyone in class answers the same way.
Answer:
{"hour": 3, "minute": 9}
